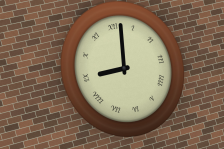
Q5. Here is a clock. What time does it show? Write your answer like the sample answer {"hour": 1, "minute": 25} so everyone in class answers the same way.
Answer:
{"hour": 9, "minute": 2}
